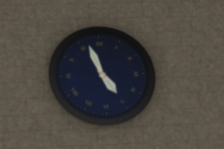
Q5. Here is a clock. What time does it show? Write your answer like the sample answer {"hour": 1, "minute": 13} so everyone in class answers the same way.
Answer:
{"hour": 4, "minute": 57}
